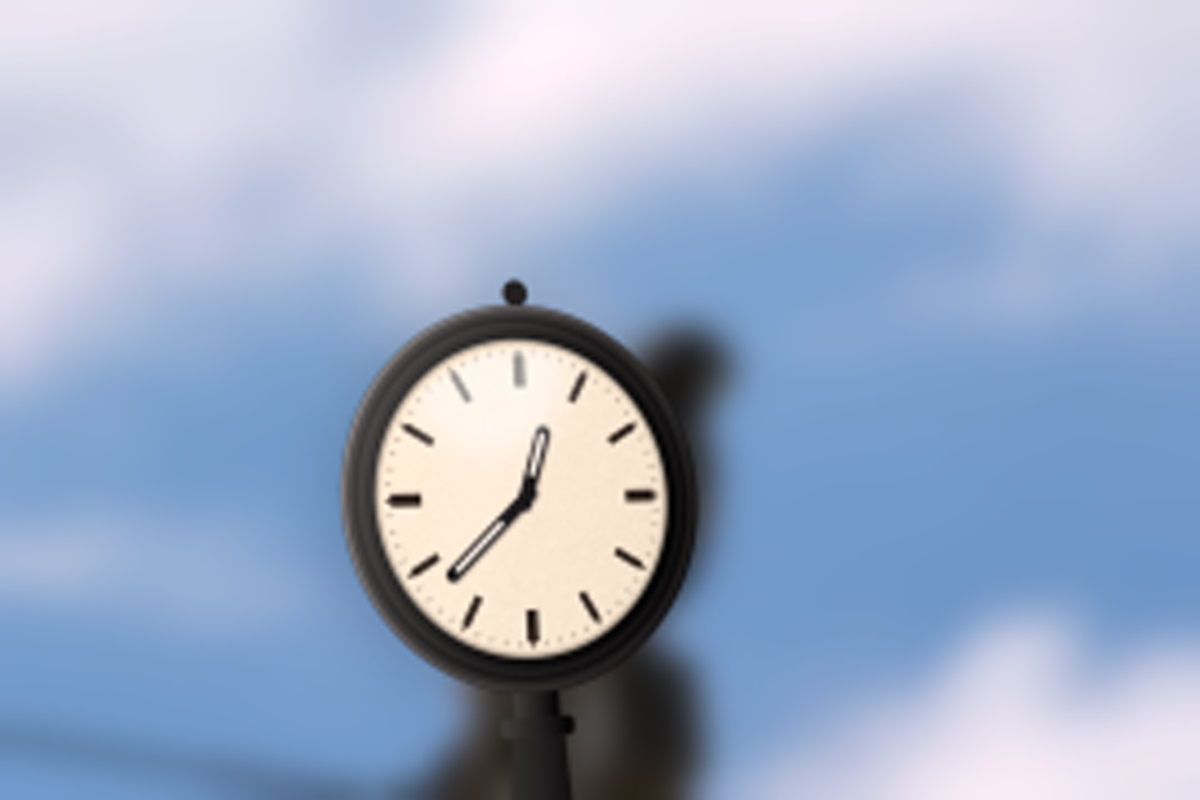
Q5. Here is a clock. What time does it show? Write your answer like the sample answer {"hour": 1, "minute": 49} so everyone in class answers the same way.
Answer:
{"hour": 12, "minute": 38}
